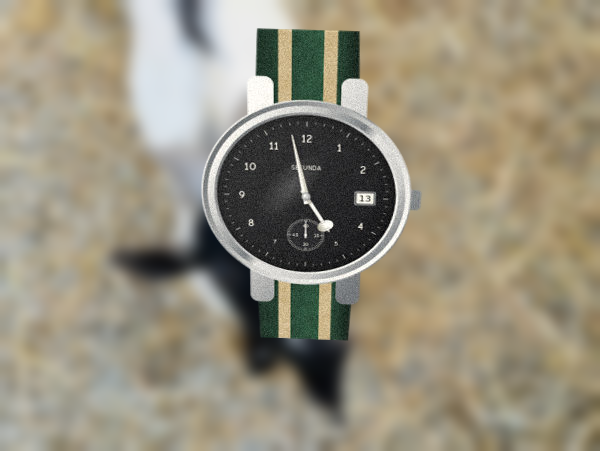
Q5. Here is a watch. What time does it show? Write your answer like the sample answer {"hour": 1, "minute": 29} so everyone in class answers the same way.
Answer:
{"hour": 4, "minute": 58}
